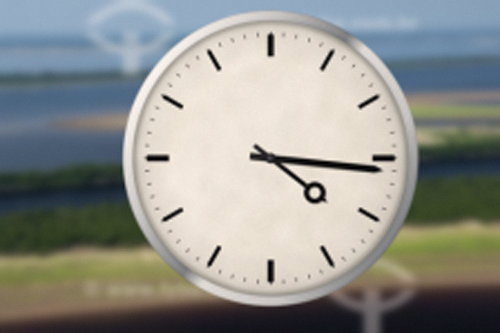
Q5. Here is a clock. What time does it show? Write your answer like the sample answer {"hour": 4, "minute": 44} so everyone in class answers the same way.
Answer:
{"hour": 4, "minute": 16}
